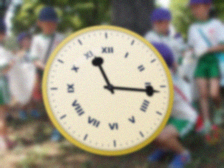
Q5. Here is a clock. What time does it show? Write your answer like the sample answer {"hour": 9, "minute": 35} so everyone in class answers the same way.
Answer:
{"hour": 11, "minute": 16}
